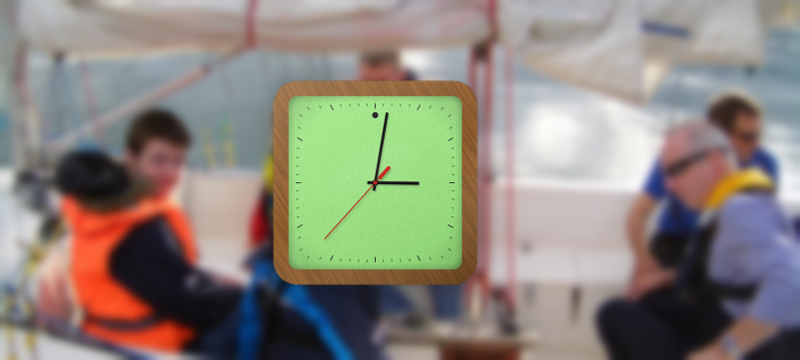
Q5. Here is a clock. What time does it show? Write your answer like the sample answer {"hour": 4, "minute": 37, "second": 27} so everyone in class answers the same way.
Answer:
{"hour": 3, "minute": 1, "second": 37}
